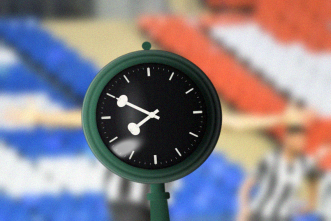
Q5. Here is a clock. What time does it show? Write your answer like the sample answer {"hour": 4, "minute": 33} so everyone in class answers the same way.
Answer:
{"hour": 7, "minute": 50}
